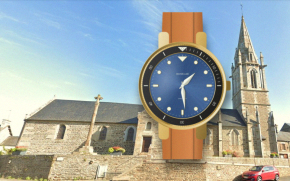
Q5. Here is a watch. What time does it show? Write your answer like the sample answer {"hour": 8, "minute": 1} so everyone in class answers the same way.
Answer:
{"hour": 1, "minute": 29}
